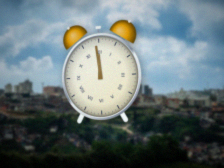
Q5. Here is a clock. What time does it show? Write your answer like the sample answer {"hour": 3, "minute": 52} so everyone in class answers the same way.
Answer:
{"hour": 11, "minute": 59}
